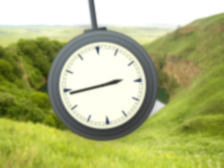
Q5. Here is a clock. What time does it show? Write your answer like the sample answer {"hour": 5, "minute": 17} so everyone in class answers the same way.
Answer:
{"hour": 2, "minute": 44}
